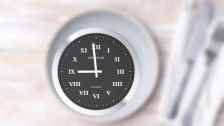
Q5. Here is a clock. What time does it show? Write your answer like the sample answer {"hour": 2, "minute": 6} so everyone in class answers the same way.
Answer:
{"hour": 8, "minute": 59}
